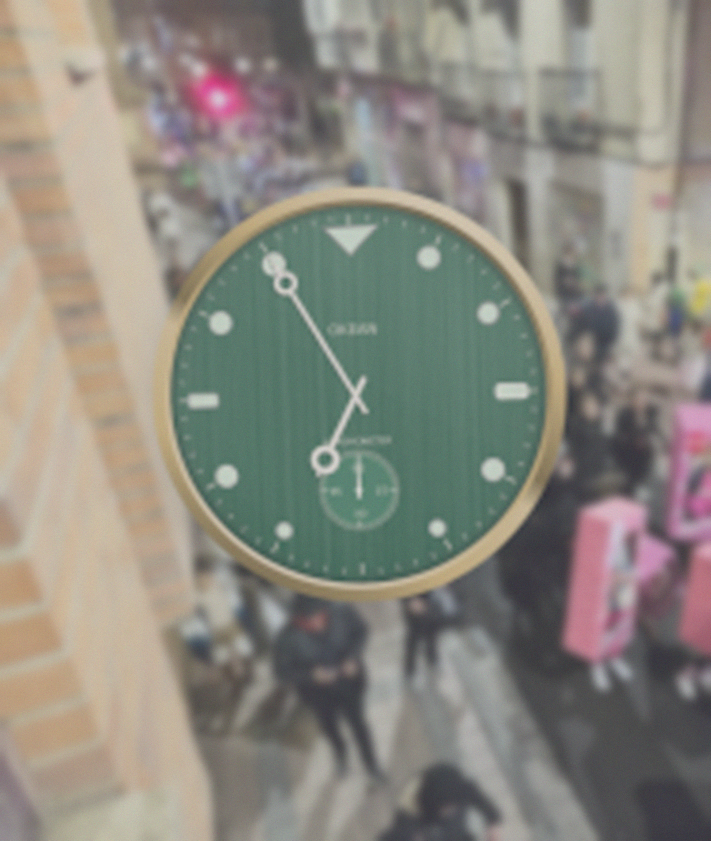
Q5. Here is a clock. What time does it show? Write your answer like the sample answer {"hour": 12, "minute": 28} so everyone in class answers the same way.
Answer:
{"hour": 6, "minute": 55}
